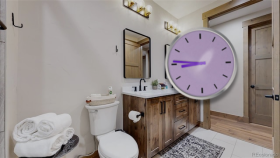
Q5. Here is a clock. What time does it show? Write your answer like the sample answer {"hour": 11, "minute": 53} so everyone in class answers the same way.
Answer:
{"hour": 8, "minute": 46}
